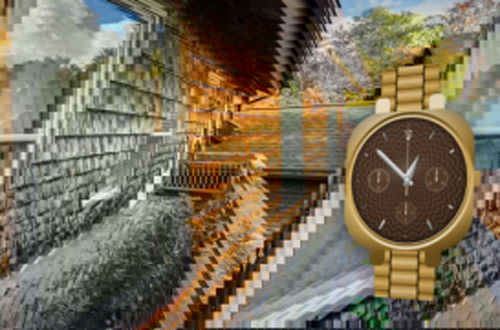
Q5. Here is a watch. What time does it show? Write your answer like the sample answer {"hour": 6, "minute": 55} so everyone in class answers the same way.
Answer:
{"hour": 12, "minute": 52}
